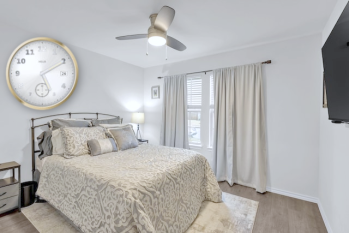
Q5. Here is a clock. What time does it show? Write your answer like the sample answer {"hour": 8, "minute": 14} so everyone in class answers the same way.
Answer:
{"hour": 5, "minute": 10}
